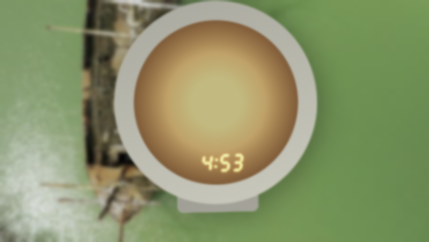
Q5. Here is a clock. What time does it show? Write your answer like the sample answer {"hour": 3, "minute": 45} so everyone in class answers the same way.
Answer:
{"hour": 4, "minute": 53}
